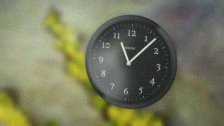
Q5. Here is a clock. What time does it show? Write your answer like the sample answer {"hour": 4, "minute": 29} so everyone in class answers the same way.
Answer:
{"hour": 11, "minute": 7}
